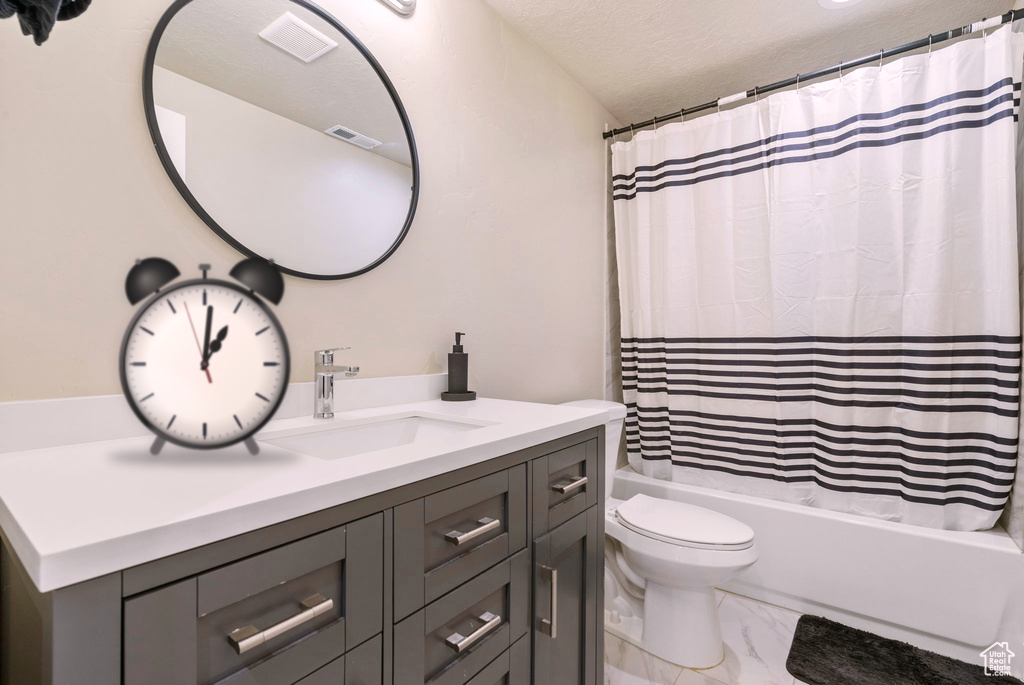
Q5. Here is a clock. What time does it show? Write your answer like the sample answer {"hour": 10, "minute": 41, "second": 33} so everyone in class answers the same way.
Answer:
{"hour": 1, "minute": 0, "second": 57}
